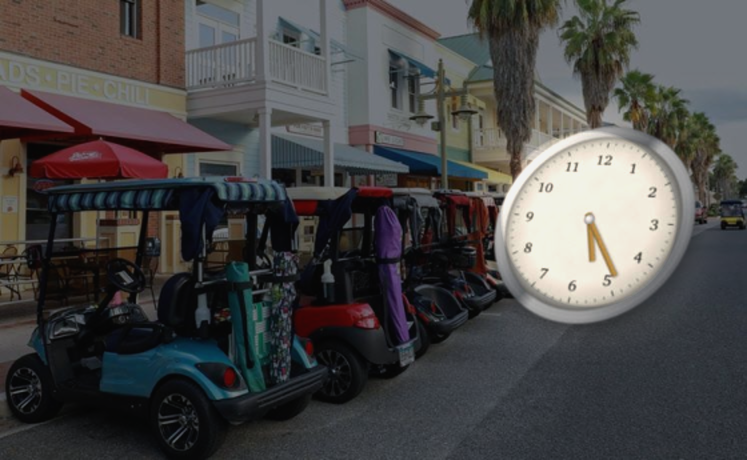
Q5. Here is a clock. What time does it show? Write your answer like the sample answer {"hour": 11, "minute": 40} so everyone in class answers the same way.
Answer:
{"hour": 5, "minute": 24}
